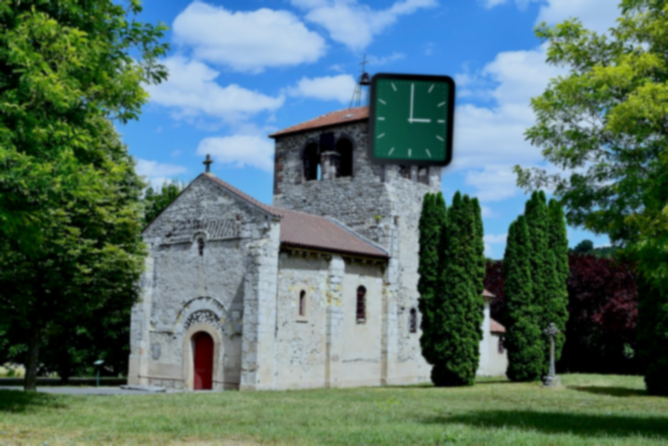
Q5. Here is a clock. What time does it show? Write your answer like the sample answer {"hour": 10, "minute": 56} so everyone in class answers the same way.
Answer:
{"hour": 3, "minute": 0}
